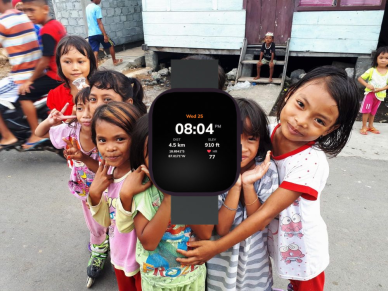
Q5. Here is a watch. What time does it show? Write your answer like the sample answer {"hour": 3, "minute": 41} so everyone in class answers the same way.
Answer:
{"hour": 8, "minute": 4}
